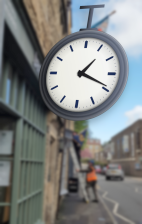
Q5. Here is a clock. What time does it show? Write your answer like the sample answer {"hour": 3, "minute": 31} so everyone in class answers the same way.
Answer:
{"hour": 1, "minute": 19}
